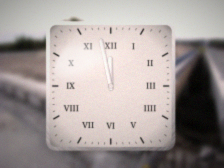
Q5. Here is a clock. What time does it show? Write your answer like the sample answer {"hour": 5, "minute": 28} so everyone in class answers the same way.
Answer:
{"hour": 11, "minute": 58}
